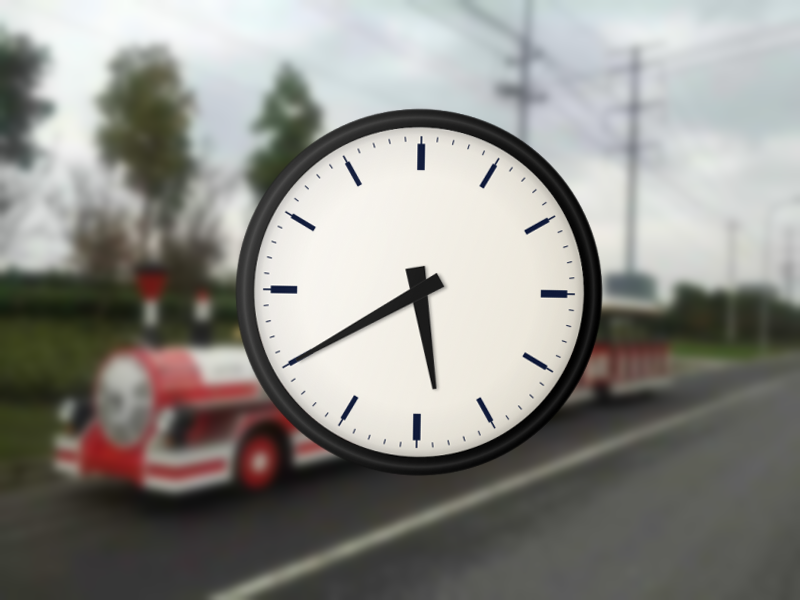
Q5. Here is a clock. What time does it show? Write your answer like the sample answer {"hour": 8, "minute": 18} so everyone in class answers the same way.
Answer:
{"hour": 5, "minute": 40}
